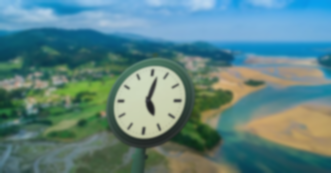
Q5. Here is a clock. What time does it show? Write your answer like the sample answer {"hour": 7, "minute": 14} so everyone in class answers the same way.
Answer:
{"hour": 5, "minute": 2}
